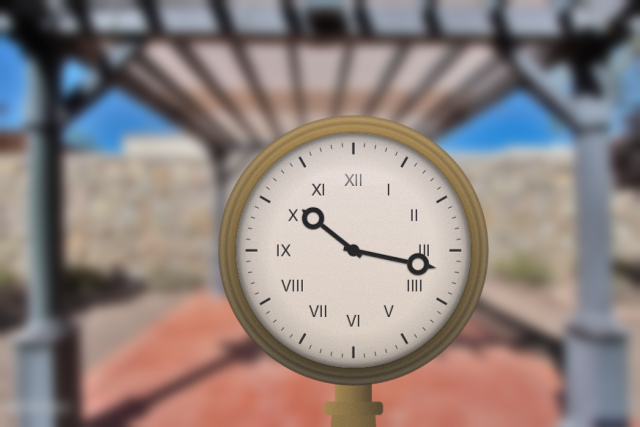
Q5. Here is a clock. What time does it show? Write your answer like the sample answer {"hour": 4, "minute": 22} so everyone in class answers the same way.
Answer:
{"hour": 10, "minute": 17}
